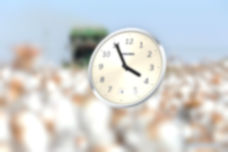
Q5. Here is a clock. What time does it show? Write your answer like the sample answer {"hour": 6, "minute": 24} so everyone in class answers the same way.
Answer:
{"hour": 3, "minute": 55}
